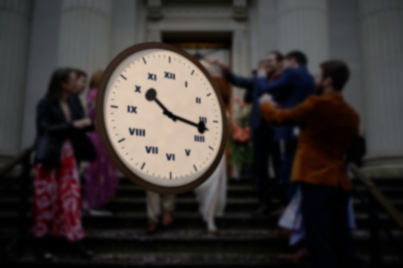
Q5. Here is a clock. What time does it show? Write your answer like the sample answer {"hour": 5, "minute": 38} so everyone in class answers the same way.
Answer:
{"hour": 10, "minute": 17}
